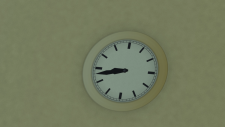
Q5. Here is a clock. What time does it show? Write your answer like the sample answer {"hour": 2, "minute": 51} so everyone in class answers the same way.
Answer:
{"hour": 8, "minute": 43}
